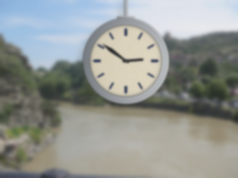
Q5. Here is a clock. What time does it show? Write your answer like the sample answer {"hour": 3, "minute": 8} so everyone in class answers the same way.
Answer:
{"hour": 2, "minute": 51}
